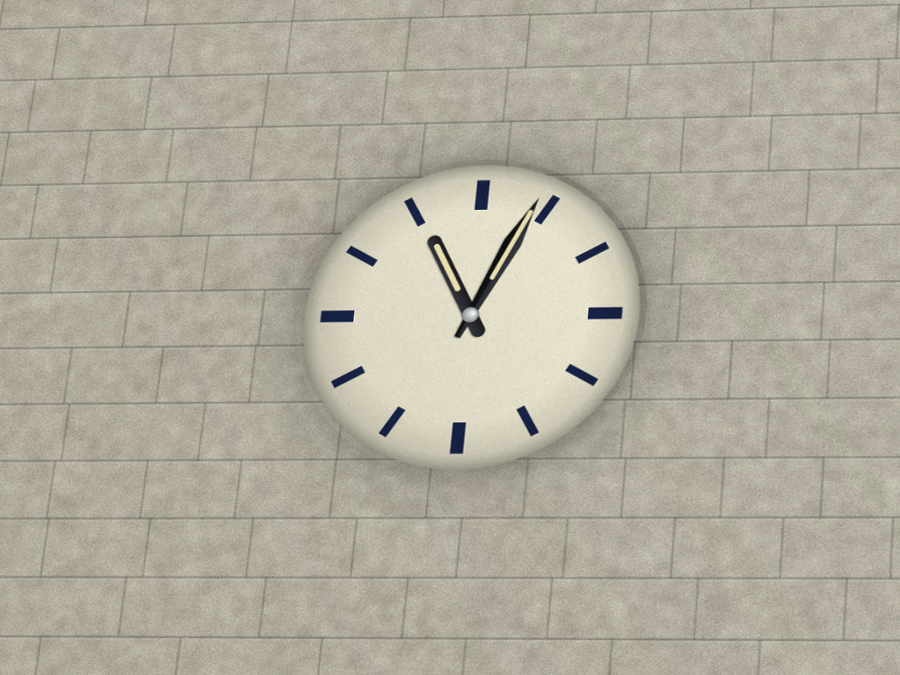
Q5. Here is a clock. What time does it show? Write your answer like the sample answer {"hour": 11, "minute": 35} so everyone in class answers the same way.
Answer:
{"hour": 11, "minute": 4}
